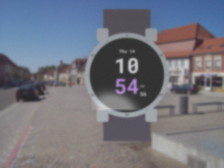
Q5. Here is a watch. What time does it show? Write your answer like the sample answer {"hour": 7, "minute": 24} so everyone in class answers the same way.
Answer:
{"hour": 10, "minute": 54}
